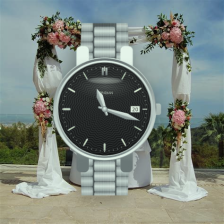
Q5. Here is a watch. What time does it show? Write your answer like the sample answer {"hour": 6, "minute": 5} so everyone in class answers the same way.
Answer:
{"hour": 11, "minute": 18}
